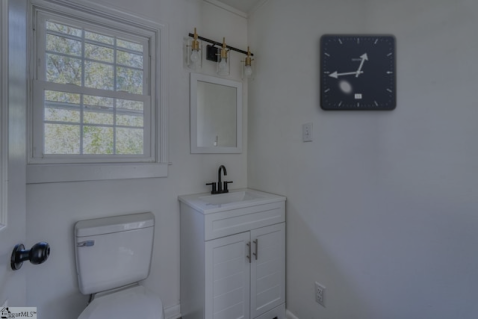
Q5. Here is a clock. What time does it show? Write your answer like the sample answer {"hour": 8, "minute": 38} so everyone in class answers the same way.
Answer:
{"hour": 12, "minute": 44}
